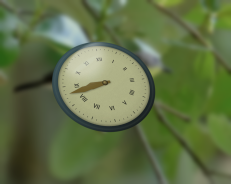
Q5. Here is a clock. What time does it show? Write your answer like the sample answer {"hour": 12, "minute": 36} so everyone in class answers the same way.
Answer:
{"hour": 8, "minute": 43}
